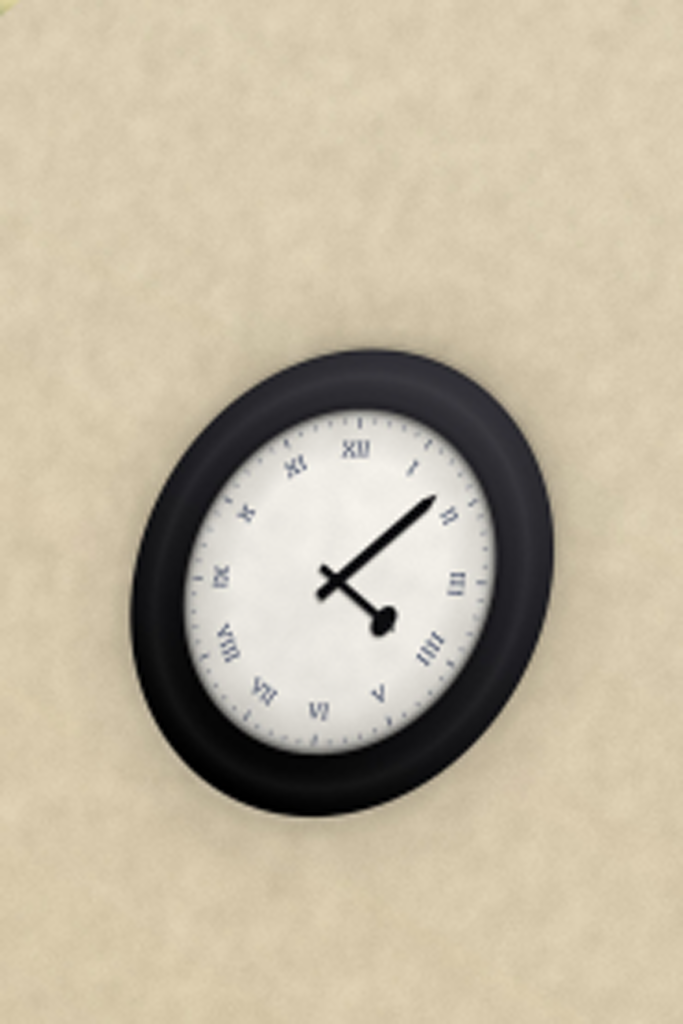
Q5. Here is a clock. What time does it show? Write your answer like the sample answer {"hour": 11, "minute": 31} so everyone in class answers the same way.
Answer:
{"hour": 4, "minute": 8}
